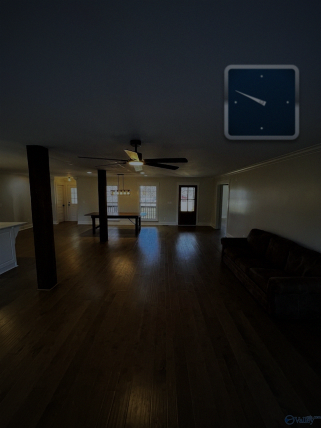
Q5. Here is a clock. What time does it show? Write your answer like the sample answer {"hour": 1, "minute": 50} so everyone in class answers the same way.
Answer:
{"hour": 9, "minute": 49}
